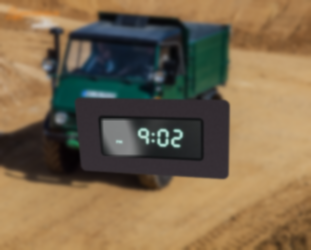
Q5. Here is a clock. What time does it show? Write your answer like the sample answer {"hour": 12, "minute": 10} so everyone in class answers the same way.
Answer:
{"hour": 9, "minute": 2}
